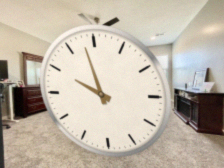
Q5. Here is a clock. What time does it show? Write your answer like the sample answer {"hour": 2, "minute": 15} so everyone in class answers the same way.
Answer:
{"hour": 9, "minute": 58}
